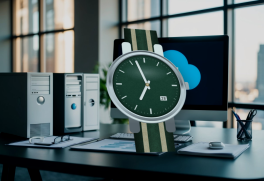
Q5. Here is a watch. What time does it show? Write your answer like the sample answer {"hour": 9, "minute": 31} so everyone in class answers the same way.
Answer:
{"hour": 6, "minute": 57}
